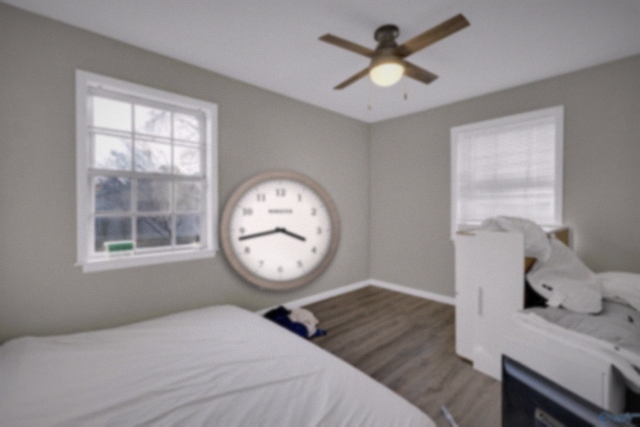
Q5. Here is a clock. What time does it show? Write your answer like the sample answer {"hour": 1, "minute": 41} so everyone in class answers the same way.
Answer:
{"hour": 3, "minute": 43}
